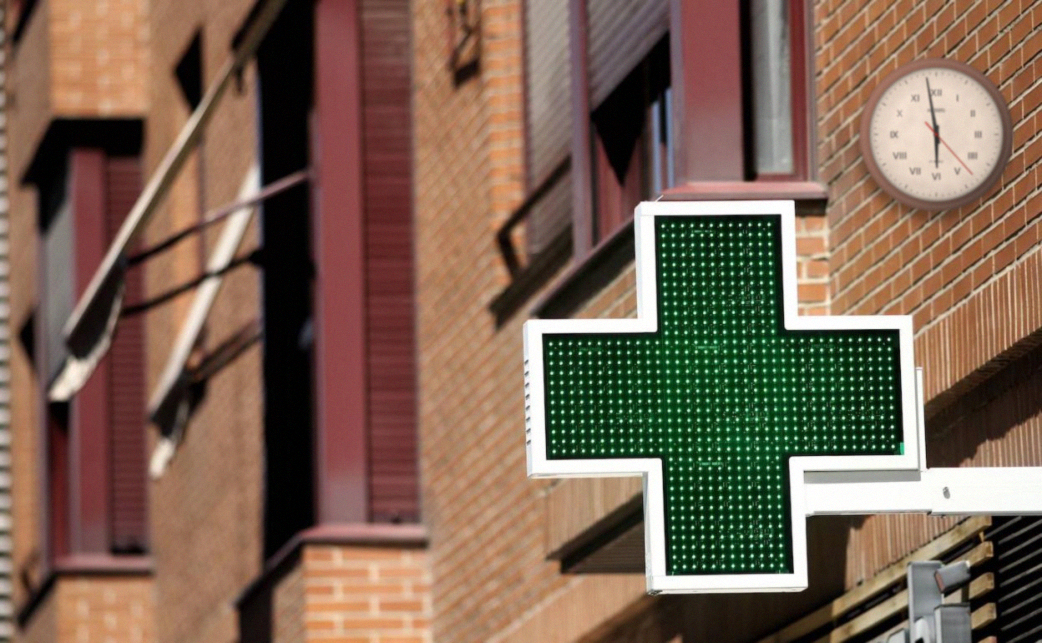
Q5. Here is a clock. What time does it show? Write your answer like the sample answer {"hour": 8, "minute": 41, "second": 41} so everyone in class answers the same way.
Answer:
{"hour": 5, "minute": 58, "second": 23}
